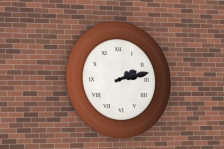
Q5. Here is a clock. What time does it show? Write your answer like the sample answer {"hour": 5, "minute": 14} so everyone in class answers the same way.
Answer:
{"hour": 2, "minute": 13}
